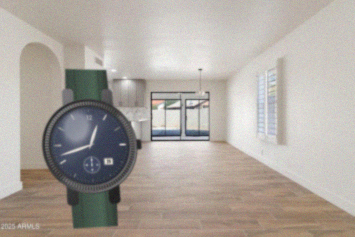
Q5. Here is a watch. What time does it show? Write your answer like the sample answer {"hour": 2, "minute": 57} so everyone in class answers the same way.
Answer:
{"hour": 12, "minute": 42}
